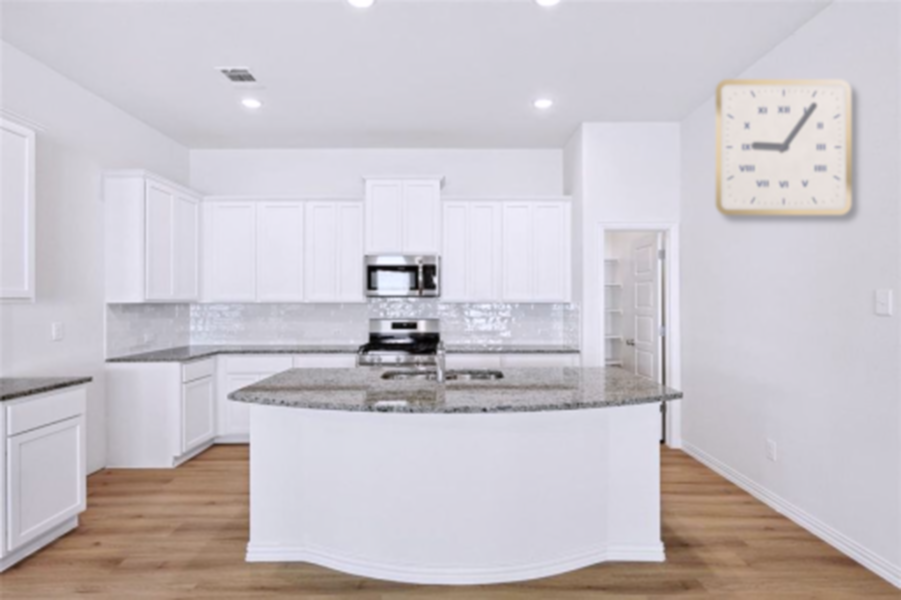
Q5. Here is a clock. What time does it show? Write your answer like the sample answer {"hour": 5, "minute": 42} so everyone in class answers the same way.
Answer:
{"hour": 9, "minute": 6}
